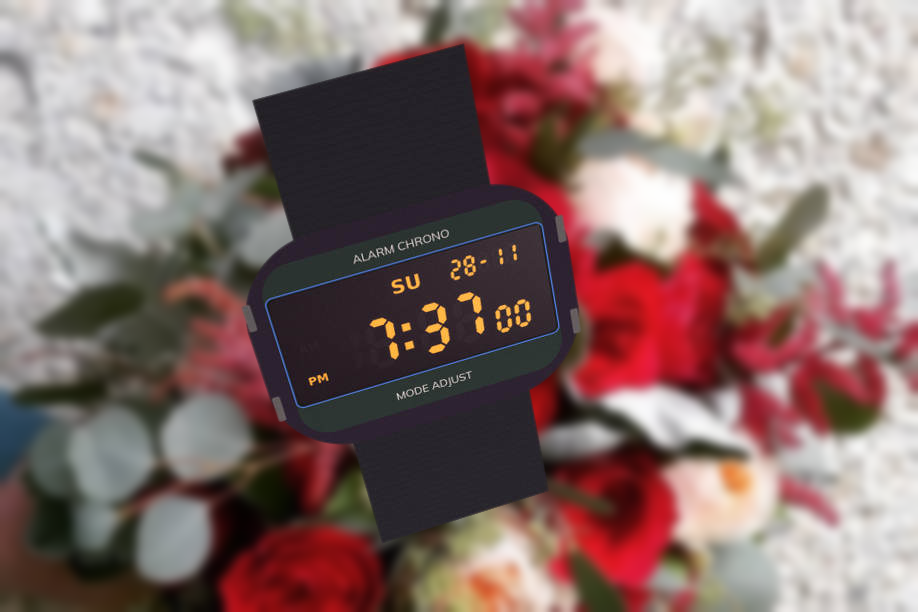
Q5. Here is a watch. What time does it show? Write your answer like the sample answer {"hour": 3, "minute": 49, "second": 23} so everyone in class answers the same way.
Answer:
{"hour": 7, "minute": 37, "second": 0}
